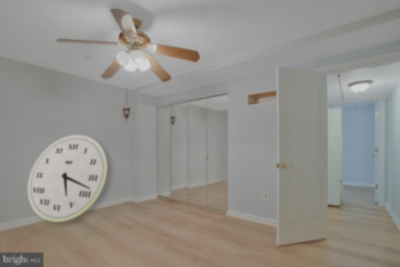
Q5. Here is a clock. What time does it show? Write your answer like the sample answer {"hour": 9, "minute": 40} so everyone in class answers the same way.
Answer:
{"hour": 5, "minute": 18}
